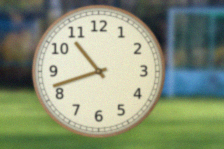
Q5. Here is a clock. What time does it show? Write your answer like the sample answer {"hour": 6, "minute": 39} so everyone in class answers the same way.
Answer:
{"hour": 10, "minute": 42}
